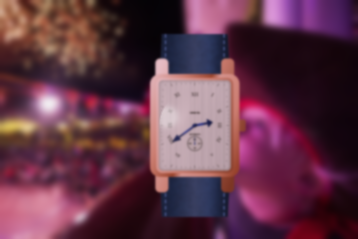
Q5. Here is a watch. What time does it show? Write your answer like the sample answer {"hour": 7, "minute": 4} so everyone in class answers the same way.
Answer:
{"hour": 2, "minute": 39}
